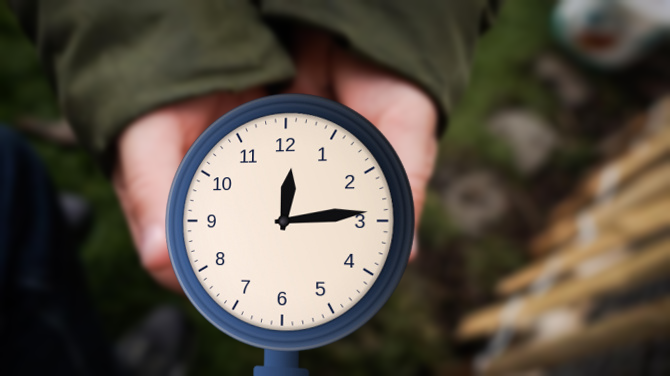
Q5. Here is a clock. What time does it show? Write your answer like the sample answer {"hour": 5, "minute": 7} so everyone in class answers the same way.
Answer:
{"hour": 12, "minute": 14}
